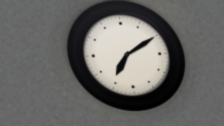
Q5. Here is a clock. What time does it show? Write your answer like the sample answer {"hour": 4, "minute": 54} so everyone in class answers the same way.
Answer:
{"hour": 7, "minute": 10}
